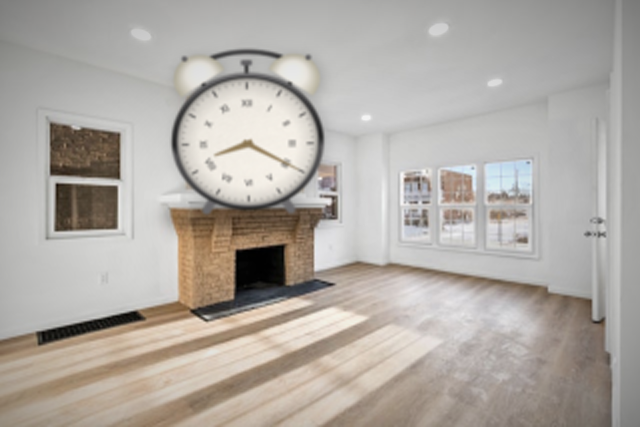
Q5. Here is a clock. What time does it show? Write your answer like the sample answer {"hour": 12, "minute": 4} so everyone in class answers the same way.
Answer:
{"hour": 8, "minute": 20}
